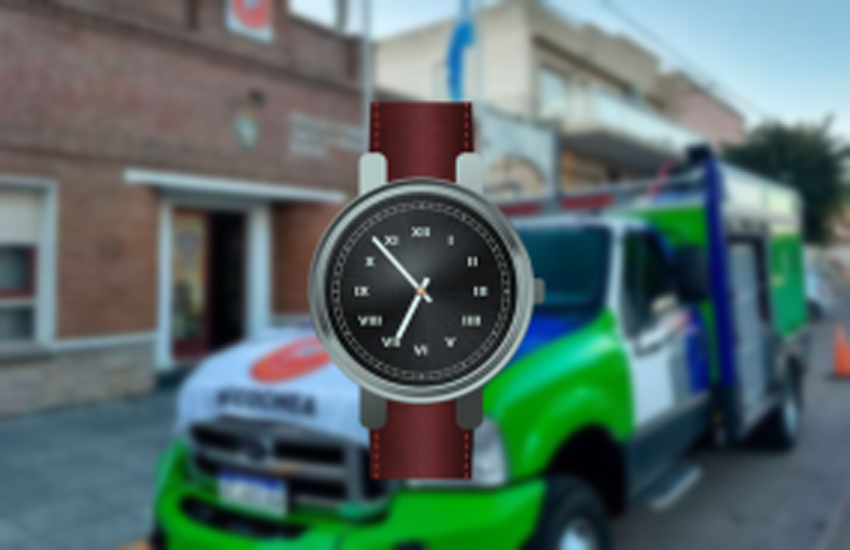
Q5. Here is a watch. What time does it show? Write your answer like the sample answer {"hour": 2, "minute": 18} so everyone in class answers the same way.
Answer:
{"hour": 6, "minute": 53}
